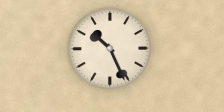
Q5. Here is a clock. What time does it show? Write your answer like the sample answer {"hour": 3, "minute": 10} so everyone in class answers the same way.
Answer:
{"hour": 10, "minute": 26}
